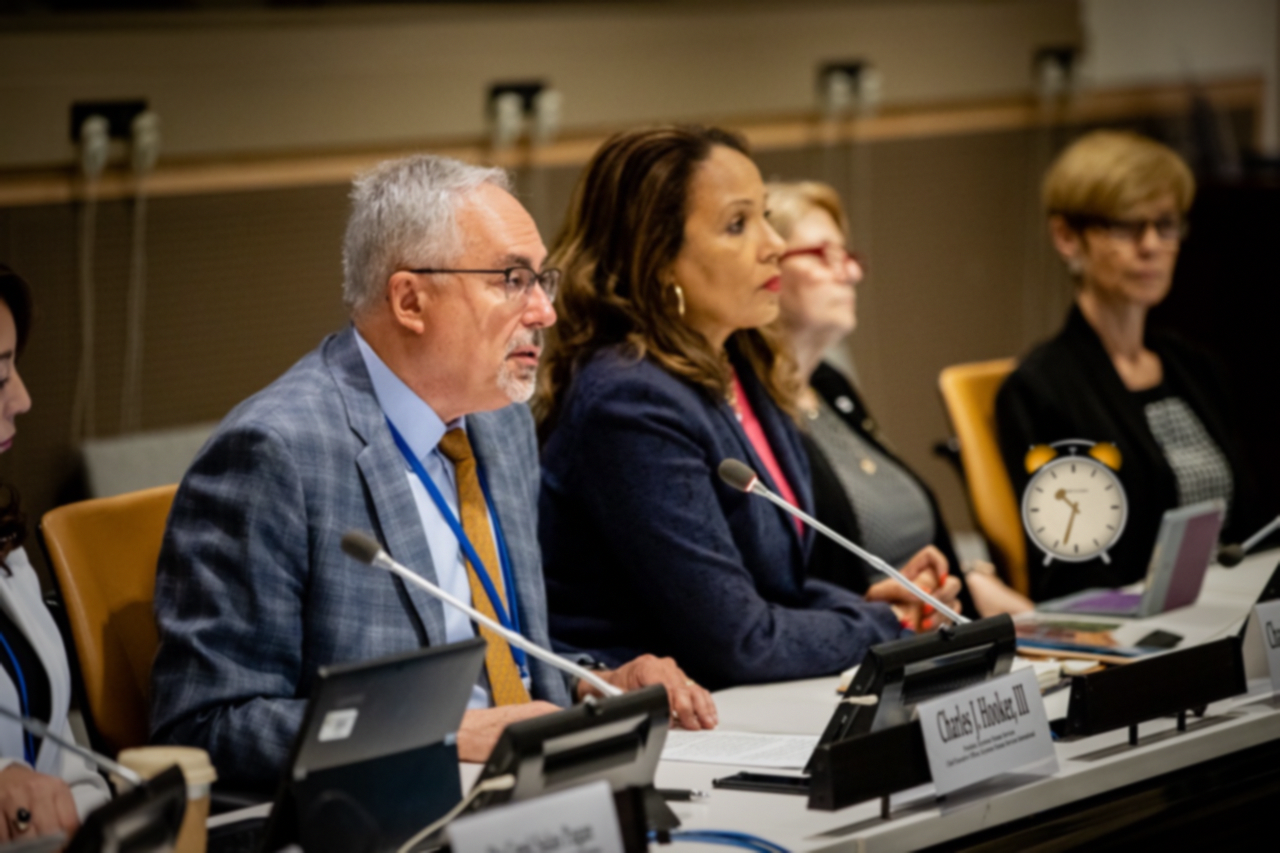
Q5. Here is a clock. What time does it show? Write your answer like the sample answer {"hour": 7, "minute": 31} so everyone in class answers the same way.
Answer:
{"hour": 10, "minute": 33}
